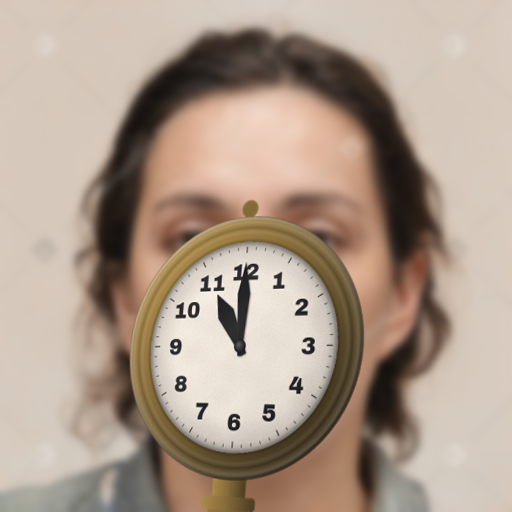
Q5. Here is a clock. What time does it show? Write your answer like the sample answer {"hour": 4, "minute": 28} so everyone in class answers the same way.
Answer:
{"hour": 11, "minute": 0}
